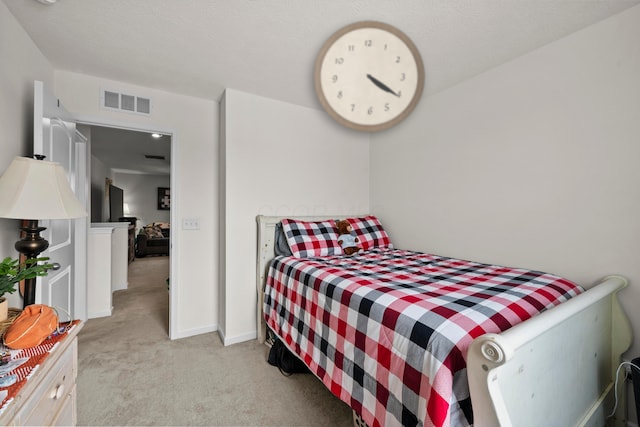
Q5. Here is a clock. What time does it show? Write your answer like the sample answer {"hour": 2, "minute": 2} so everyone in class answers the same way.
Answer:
{"hour": 4, "minute": 21}
